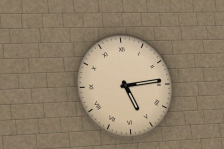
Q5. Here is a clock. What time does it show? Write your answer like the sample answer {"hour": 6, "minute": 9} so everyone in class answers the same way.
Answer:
{"hour": 5, "minute": 14}
